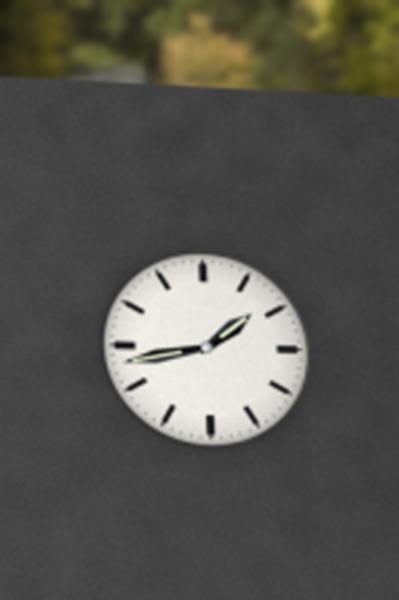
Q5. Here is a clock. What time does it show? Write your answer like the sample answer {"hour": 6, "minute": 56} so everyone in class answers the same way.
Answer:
{"hour": 1, "minute": 43}
